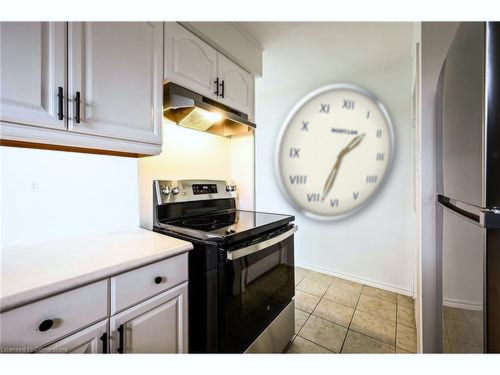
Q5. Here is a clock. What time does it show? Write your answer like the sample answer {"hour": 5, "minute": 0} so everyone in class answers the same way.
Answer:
{"hour": 1, "minute": 33}
